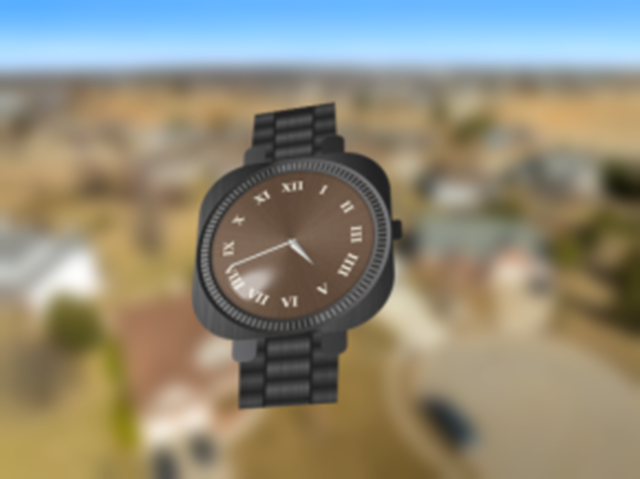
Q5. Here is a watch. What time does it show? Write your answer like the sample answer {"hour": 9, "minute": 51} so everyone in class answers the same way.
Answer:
{"hour": 4, "minute": 42}
